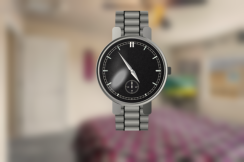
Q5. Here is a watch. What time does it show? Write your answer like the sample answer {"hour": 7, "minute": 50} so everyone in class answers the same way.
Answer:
{"hour": 4, "minute": 54}
